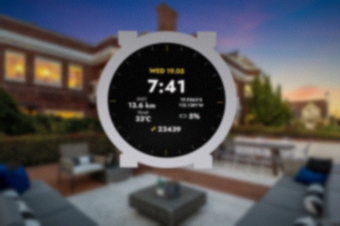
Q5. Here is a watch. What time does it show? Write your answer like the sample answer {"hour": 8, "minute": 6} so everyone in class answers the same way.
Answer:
{"hour": 7, "minute": 41}
